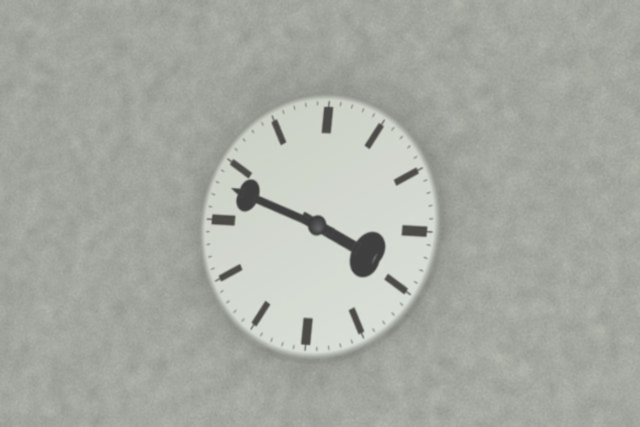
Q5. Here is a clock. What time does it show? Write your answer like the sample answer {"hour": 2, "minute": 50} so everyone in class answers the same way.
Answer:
{"hour": 3, "minute": 48}
